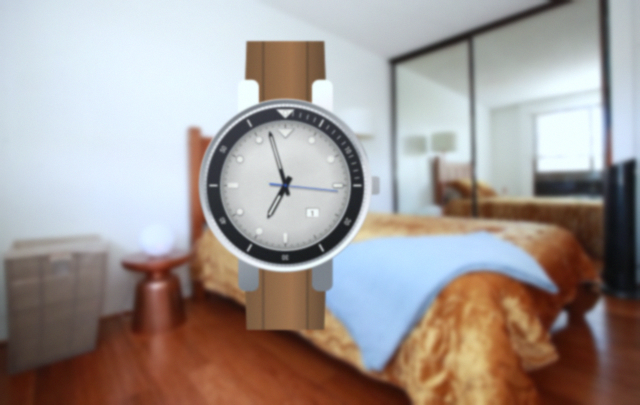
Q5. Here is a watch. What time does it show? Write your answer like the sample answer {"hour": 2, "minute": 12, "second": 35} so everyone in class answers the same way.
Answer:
{"hour": 6, "minute": 57, "second": 16}
